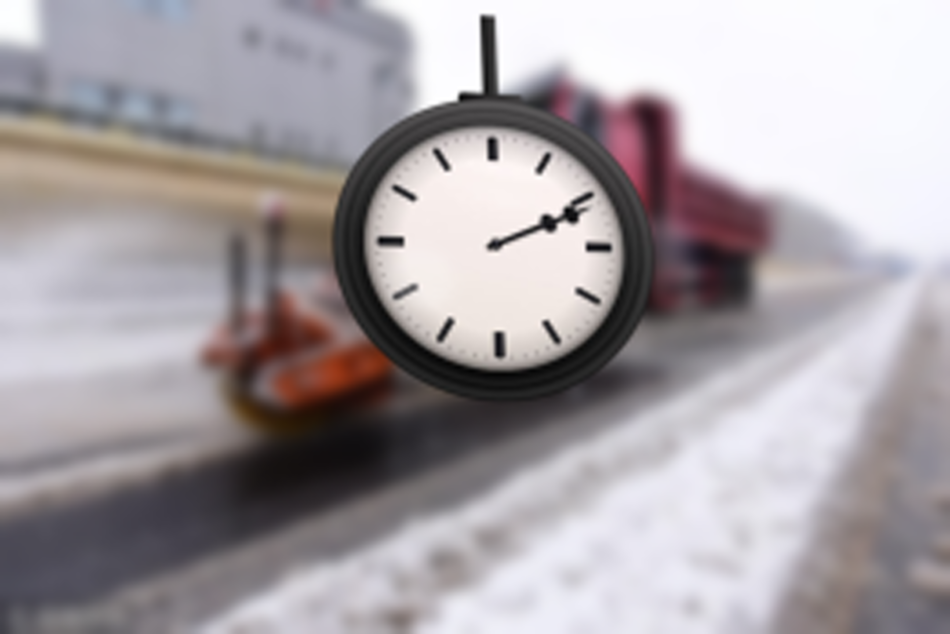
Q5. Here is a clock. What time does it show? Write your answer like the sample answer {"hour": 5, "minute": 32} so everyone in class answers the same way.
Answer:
{"hour": 2, "minute": 11}
